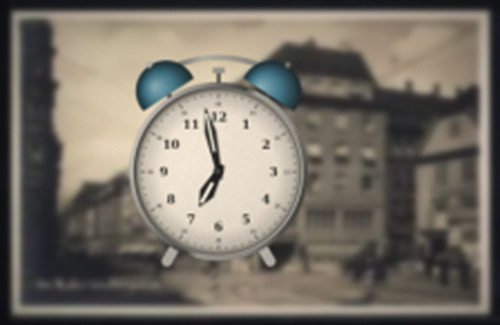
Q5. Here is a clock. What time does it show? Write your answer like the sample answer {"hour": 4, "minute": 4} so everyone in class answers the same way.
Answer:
{"hour": 6, "minute": 58}
